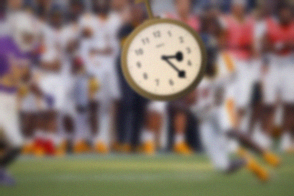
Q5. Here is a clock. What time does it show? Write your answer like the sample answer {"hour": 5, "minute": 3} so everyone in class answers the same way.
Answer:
{"hour": 3, "minute": 25}
